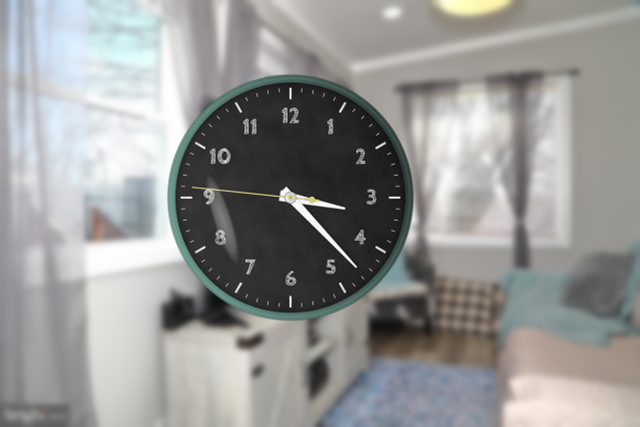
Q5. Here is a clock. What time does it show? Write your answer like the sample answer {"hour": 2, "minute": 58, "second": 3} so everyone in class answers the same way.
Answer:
{"hour": 3, "minute": 22, "second": 46}
